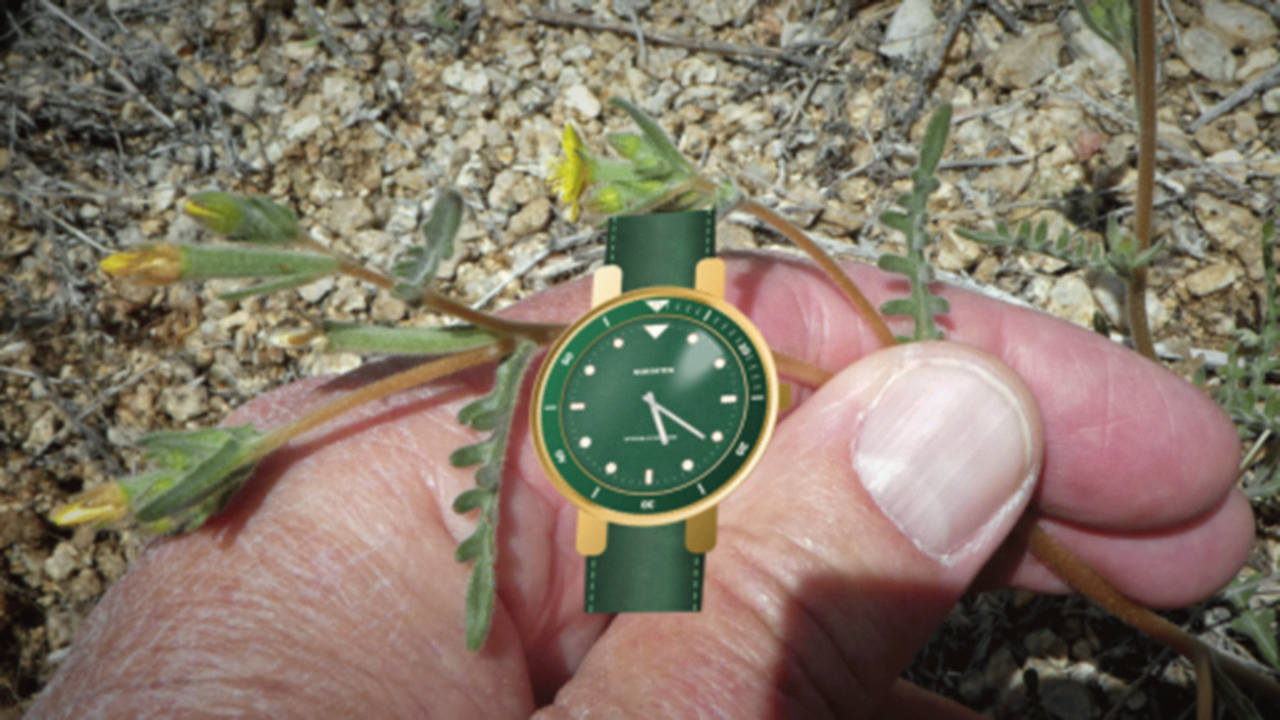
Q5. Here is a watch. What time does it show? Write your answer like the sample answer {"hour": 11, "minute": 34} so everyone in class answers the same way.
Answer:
{"hour": 5, "minute": 21}
